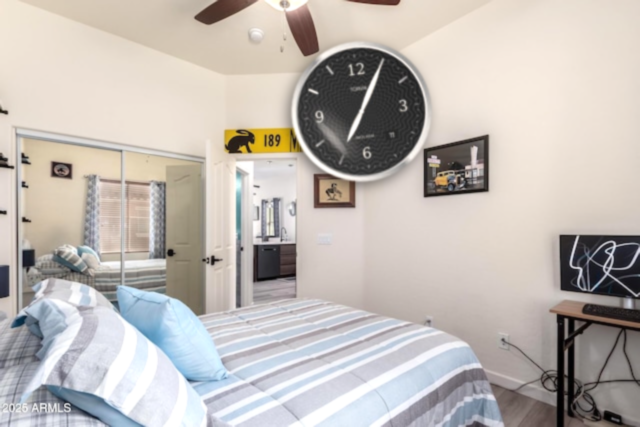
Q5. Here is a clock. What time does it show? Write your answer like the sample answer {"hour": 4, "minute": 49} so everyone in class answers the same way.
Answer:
{"hour": 7, "minute": 5}
